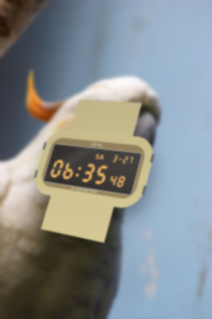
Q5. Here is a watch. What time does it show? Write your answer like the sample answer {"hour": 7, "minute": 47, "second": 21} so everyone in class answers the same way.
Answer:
{"hour": 6, "minute": 35, "second": 48}
